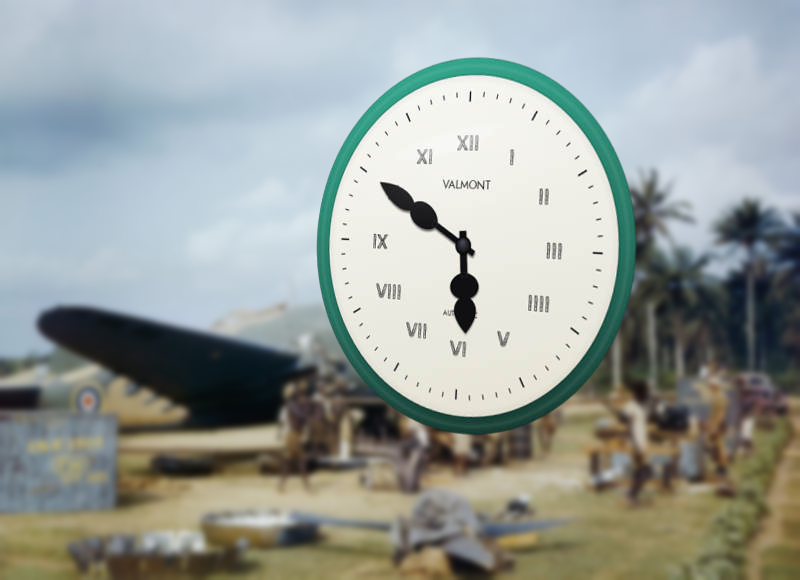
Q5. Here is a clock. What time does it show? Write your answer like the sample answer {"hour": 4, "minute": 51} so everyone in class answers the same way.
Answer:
{"hour": 5, "minute": 50}
